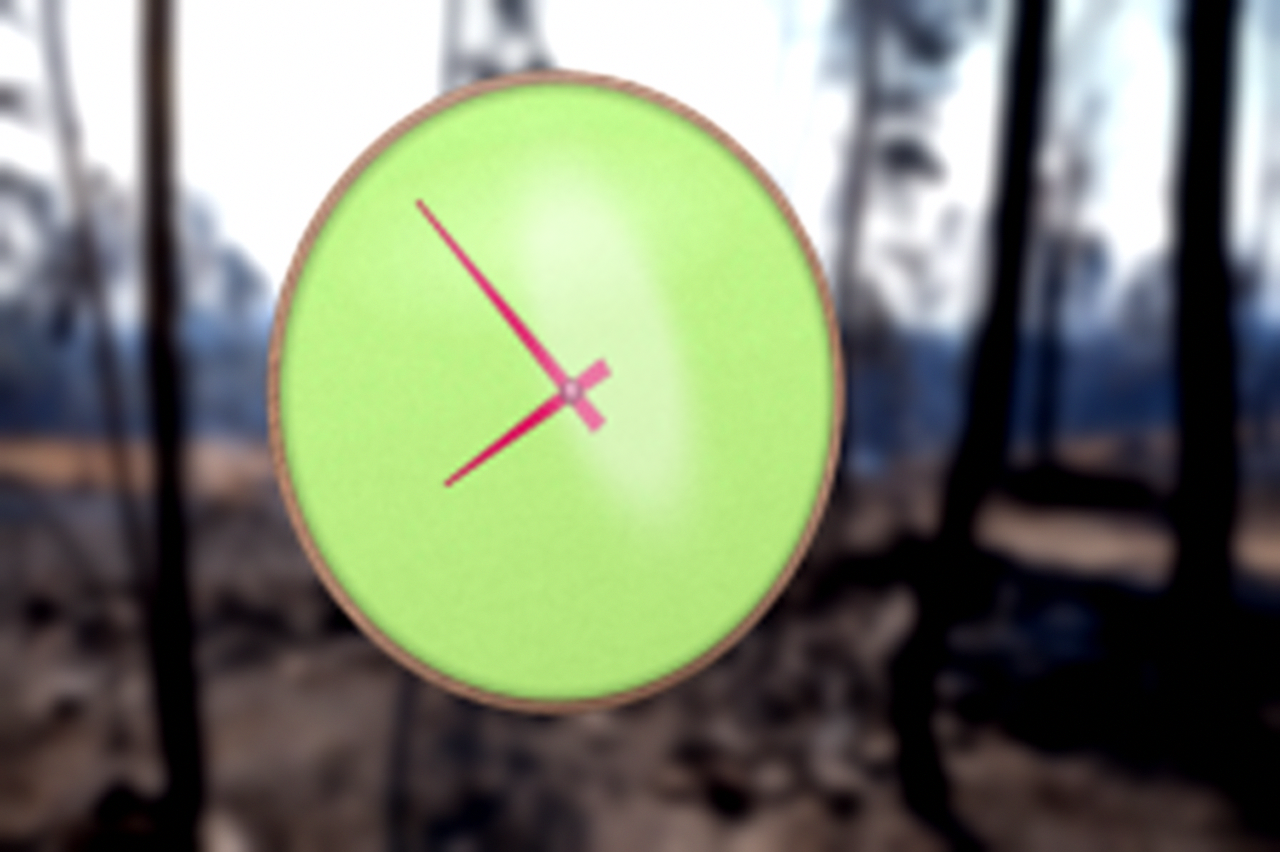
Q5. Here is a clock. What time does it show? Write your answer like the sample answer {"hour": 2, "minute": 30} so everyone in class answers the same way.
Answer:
{"hour": 7, "minute": 53}
